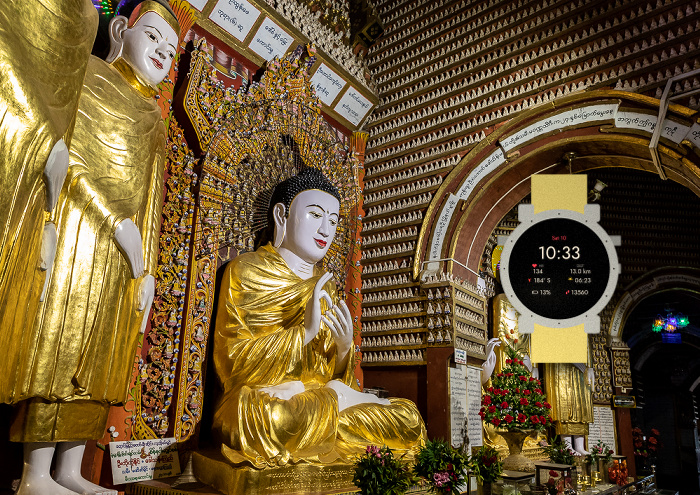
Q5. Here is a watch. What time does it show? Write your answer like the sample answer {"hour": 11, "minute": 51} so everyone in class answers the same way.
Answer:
{"hour": 10, "minute": 33}
